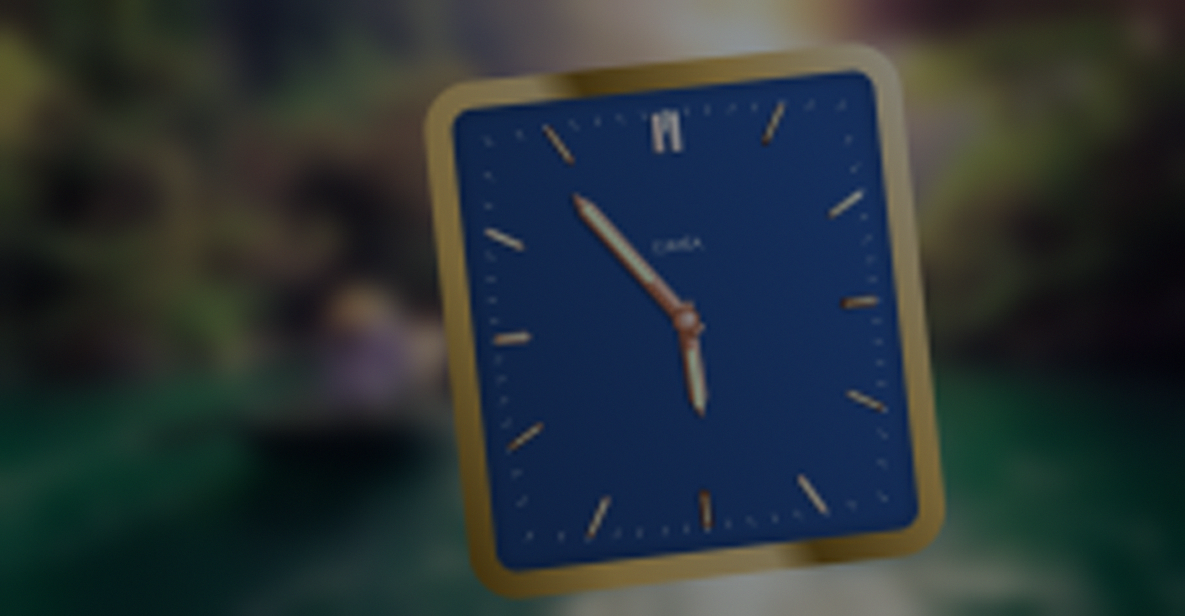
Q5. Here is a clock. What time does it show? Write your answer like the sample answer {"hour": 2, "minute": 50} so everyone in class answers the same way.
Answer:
{"hour": 5, "minute": 54}
